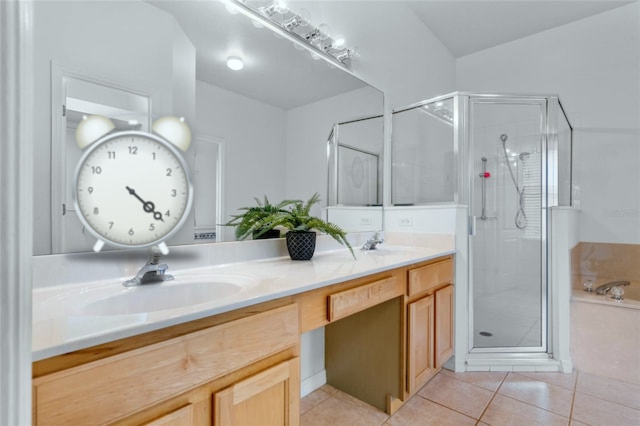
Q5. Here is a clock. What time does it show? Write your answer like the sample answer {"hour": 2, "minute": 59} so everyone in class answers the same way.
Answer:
{"hour": 4, "minute": 22}
